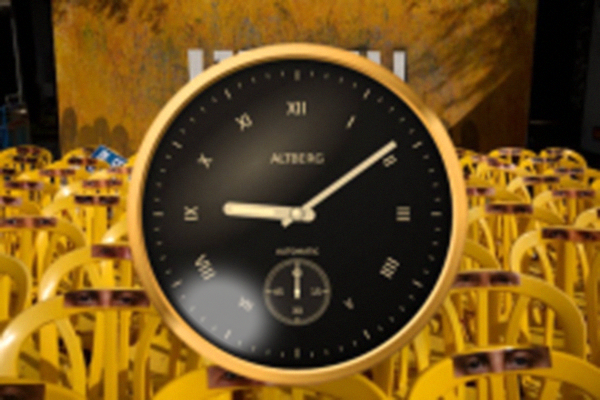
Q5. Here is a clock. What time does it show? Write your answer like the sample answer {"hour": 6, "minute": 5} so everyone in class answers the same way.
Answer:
{"hour": 9, "minute": 9}
